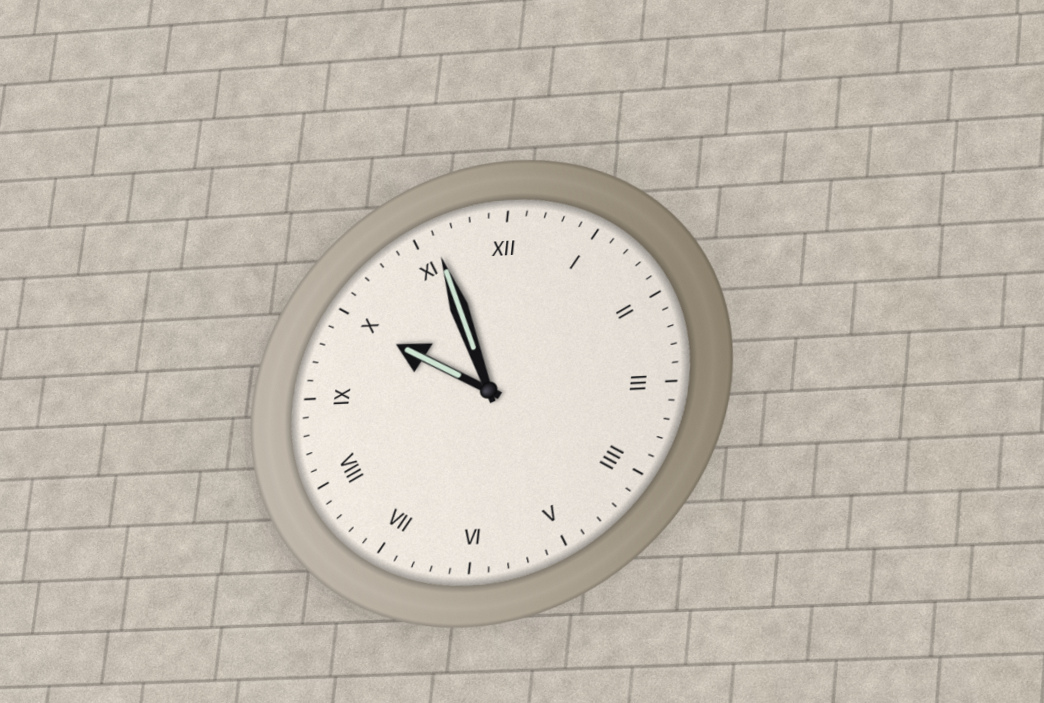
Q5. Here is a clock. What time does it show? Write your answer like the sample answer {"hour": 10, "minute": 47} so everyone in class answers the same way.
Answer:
{"hour": 9, "minute": 56}
